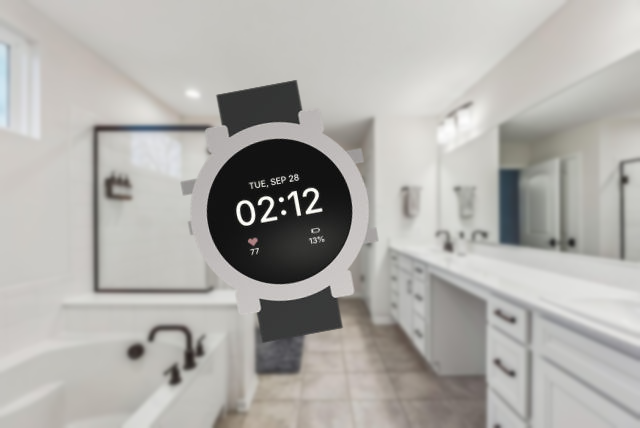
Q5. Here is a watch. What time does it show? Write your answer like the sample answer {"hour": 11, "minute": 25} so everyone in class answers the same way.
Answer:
{"hour": 2, "minute": 12}
